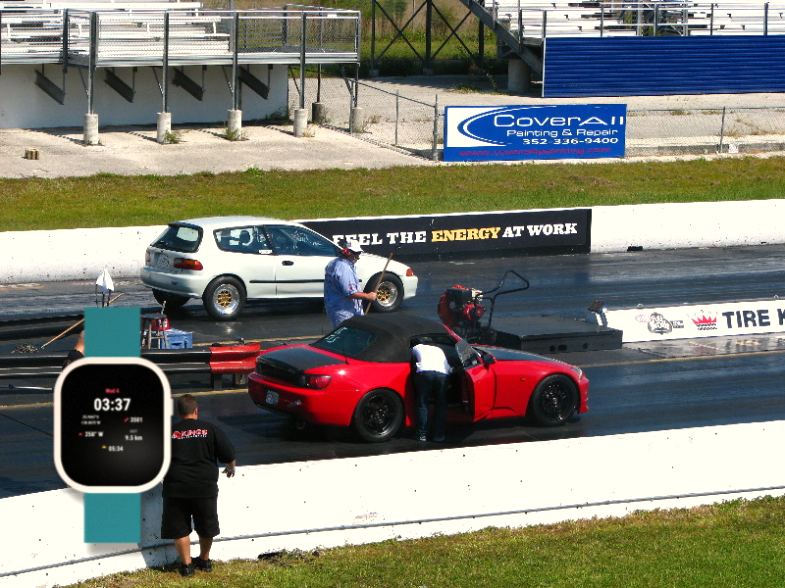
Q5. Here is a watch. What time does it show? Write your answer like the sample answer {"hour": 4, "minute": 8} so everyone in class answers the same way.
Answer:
{"hour": 3, "minute": 37}
